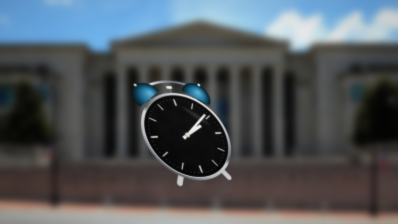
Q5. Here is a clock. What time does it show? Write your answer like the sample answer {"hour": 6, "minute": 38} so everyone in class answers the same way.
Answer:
{"hour": 2, "minute": 9}
